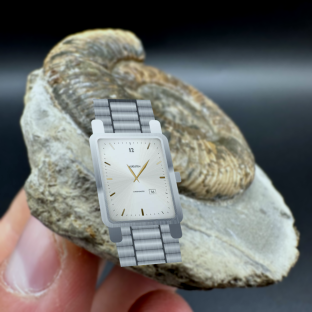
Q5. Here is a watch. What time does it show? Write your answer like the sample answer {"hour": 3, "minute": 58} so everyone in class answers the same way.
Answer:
{"hour": 11, "minute": 7}
